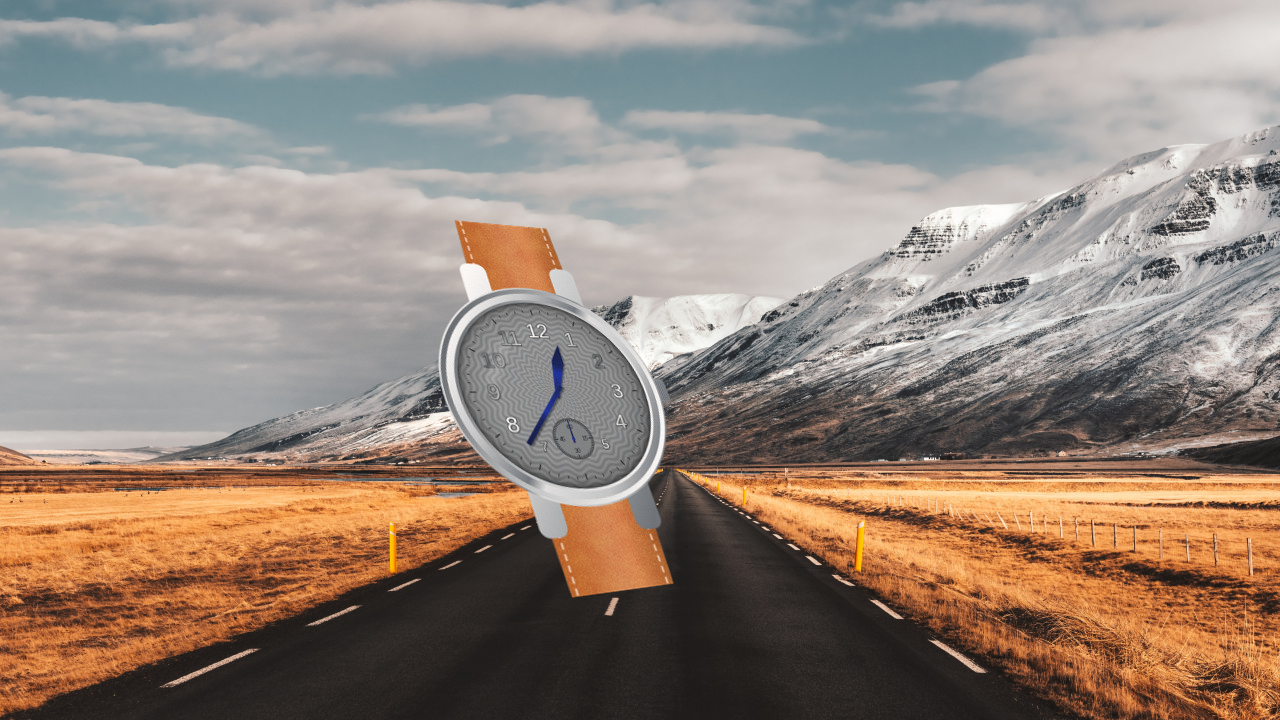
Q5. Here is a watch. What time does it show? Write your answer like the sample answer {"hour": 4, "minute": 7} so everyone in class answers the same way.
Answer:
{"hour": 12, "minute": 37}
